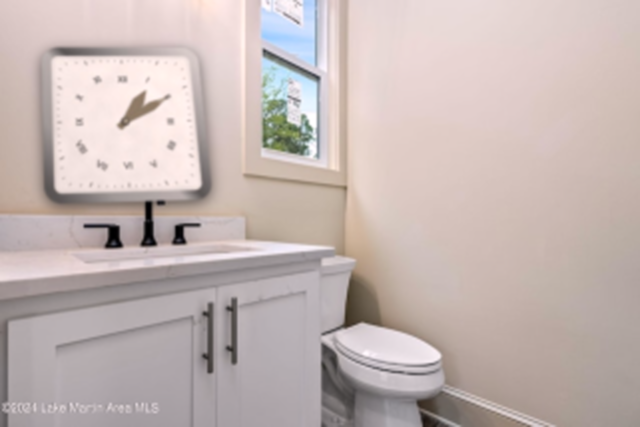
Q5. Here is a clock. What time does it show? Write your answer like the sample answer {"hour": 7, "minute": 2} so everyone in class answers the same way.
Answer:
{"hour": 1, "minute": 10}
